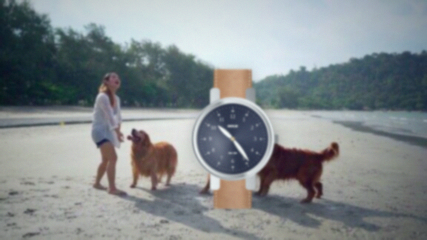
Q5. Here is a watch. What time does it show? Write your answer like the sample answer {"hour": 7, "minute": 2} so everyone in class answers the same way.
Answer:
{"hour": 10, "minute": 24}
